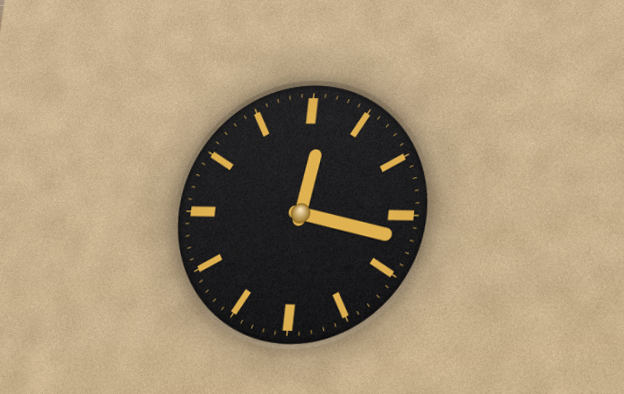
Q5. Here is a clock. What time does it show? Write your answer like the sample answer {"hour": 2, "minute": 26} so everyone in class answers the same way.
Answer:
{"hour": 12, "minute": 17}
